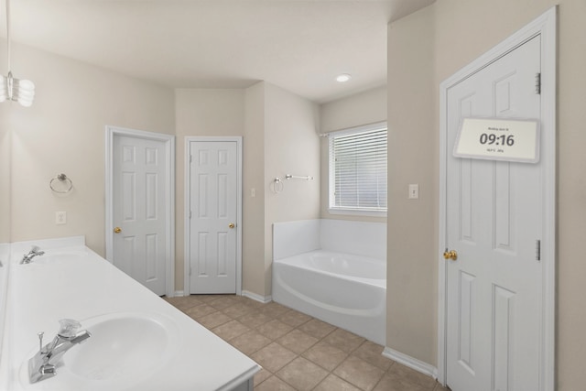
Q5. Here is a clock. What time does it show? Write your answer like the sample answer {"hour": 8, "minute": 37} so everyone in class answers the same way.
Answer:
{"hour": 9, "minute": 16}
